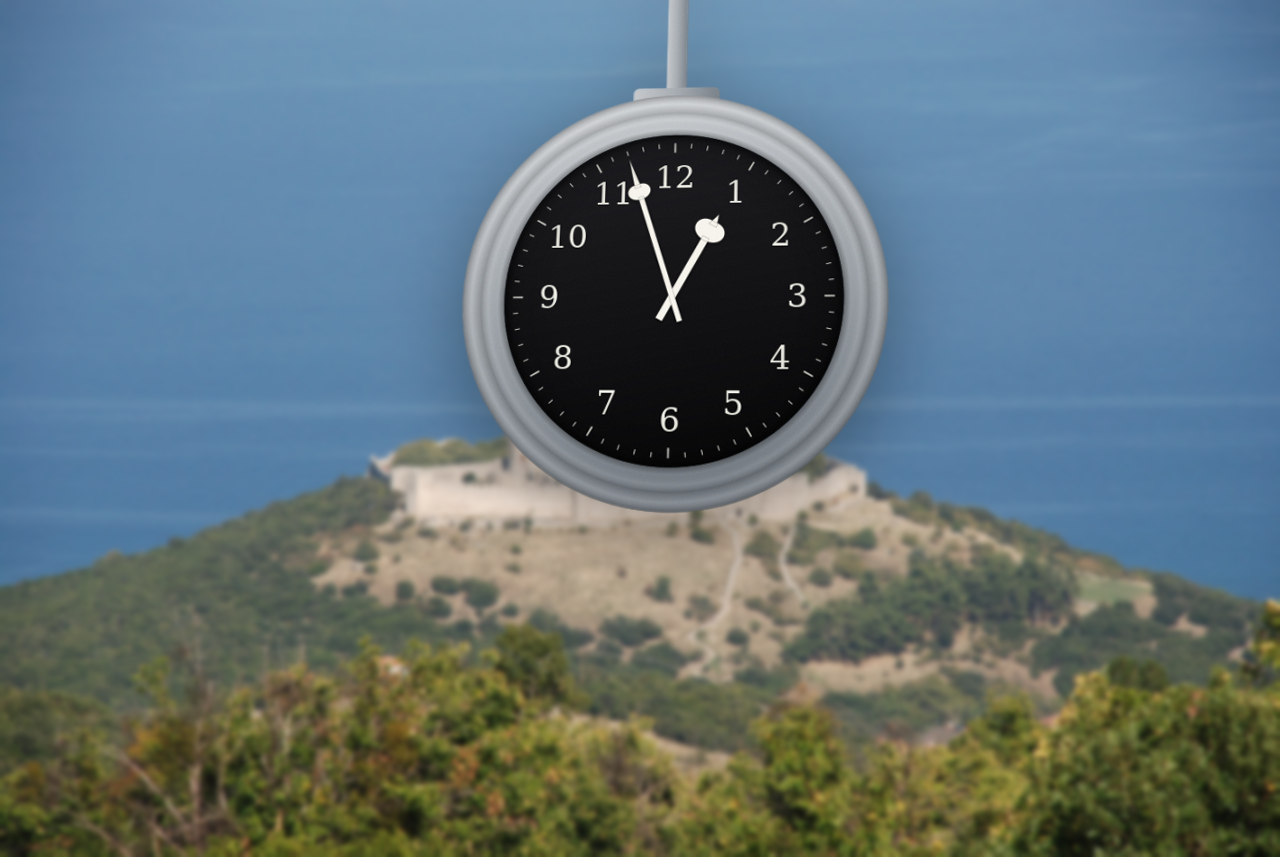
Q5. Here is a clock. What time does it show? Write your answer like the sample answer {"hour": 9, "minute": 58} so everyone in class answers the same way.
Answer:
{"hour": 12, "minute": 57}
